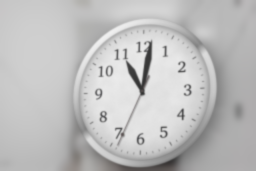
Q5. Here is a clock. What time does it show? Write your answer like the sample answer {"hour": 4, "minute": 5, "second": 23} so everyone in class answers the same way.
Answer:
{"hour": 11, "minute": 1, "second": 34}
